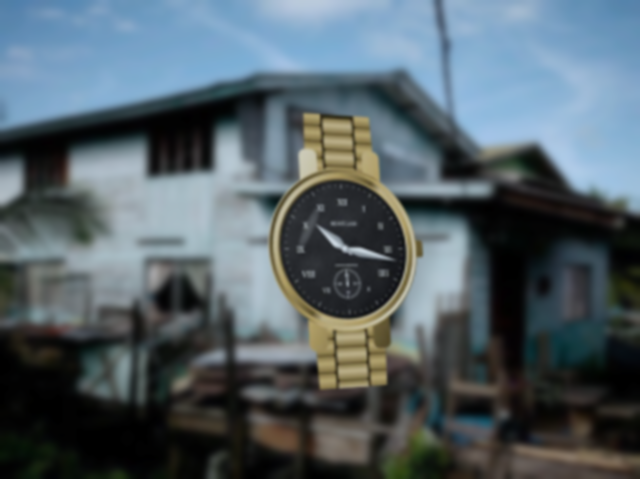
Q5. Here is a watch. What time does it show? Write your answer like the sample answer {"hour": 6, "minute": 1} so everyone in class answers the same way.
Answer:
{"hour": 10, "minute": 17}
